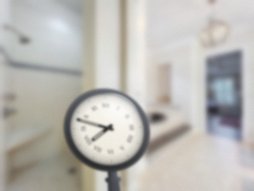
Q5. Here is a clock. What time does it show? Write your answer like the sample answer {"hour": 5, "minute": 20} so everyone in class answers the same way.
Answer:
{"hour": 7, "minute": 48}
